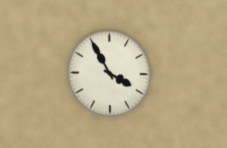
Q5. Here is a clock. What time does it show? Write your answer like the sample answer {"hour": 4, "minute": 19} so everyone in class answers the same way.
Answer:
{"hour": 3, "minute": 55}
